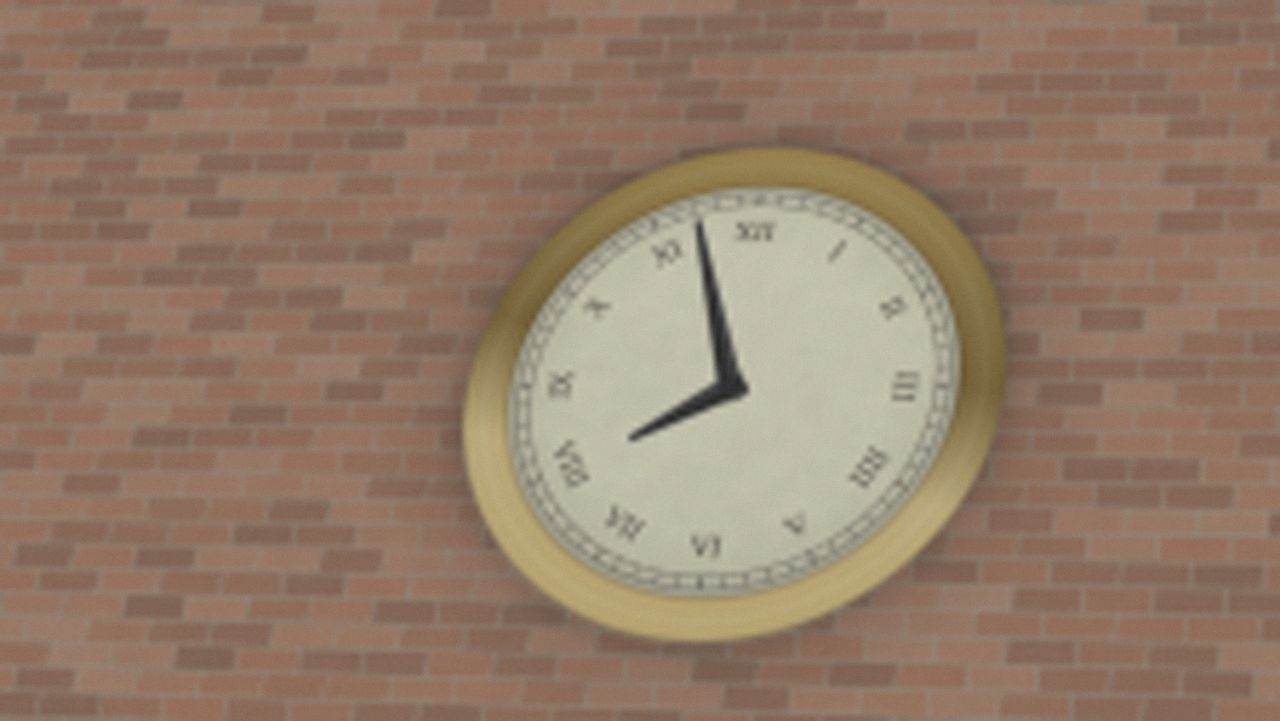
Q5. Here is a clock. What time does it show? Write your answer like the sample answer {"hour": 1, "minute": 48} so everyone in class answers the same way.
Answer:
{"hour": 7, "minute": 57}
